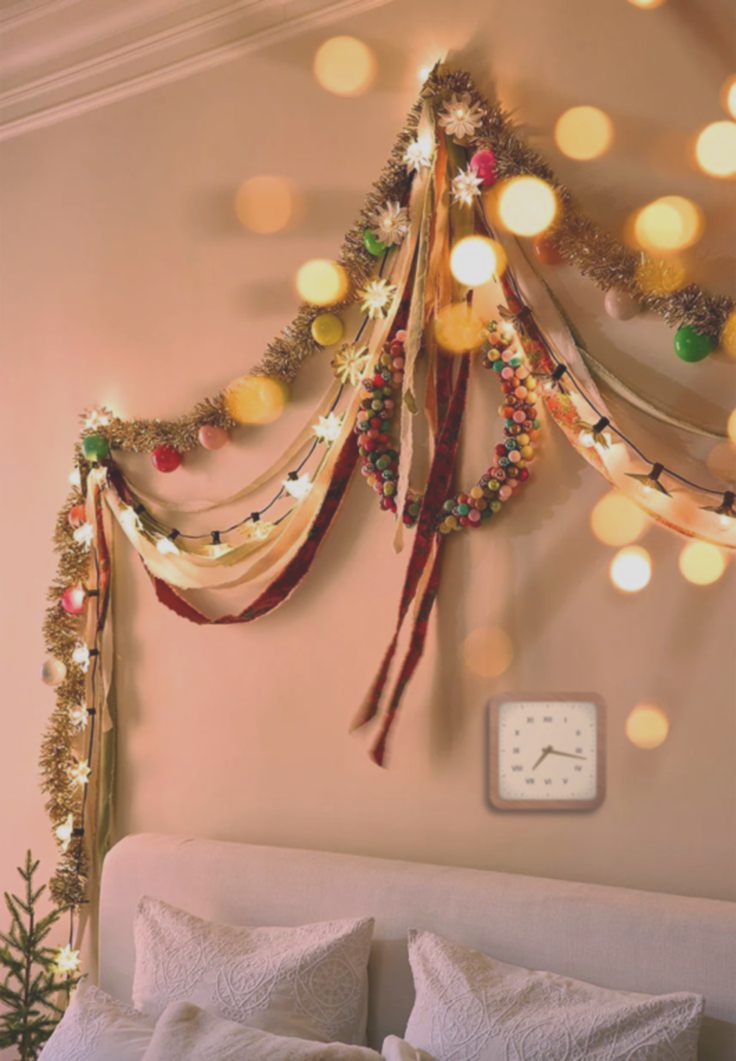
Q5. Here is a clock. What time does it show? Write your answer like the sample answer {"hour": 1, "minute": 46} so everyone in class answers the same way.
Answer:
{"hour": 7, "minute": 17}
